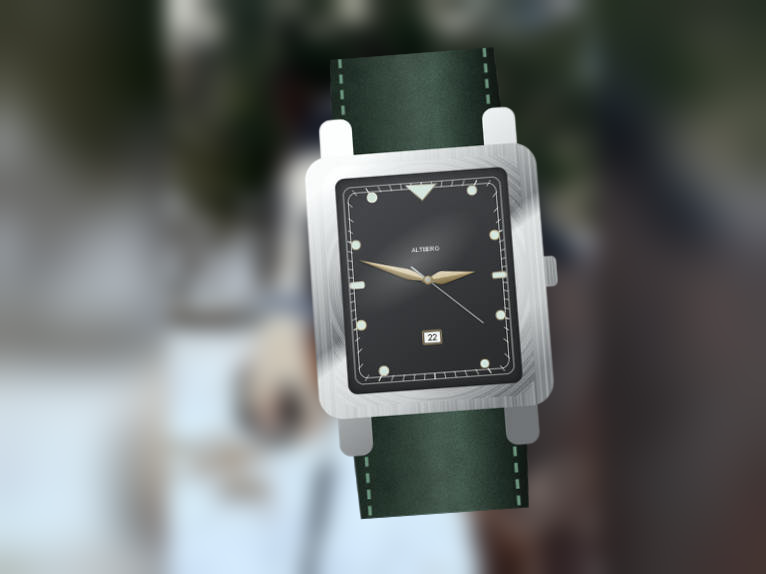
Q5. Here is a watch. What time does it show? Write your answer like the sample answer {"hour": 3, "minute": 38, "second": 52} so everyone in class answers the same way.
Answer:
{"hour": 2, "minute": 48, "second": 22}
